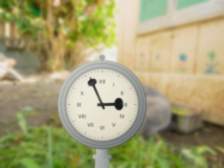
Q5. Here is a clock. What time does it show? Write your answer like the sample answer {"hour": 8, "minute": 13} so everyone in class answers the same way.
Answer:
{"hour": 2, "minute": 56}
